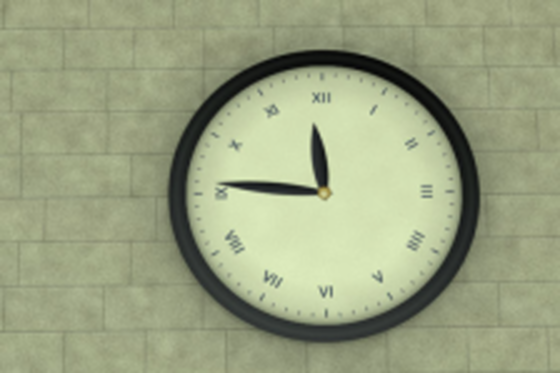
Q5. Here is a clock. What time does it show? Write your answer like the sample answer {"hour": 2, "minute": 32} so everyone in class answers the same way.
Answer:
{"hour": 11, "minute": 46}
